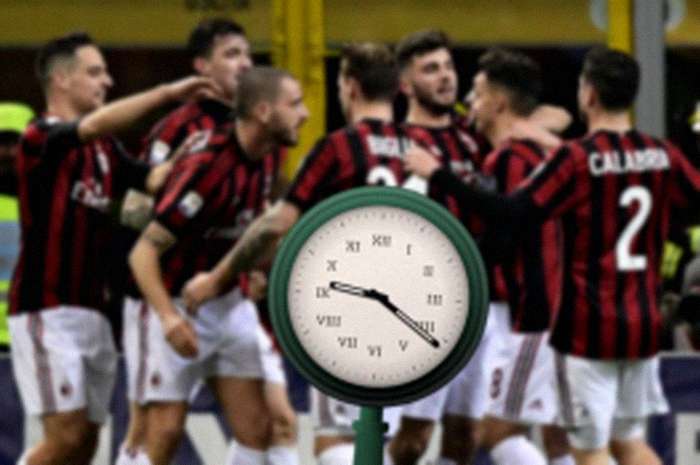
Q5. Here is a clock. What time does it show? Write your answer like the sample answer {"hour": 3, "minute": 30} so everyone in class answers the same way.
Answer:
{"hour": 9, "minute": 21}
